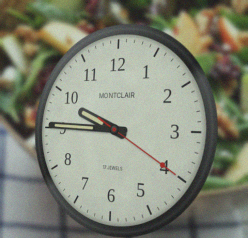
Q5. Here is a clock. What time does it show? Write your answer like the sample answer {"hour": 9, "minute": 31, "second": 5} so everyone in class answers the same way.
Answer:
{"hour": 9, "minute": 45, "second": 20}
